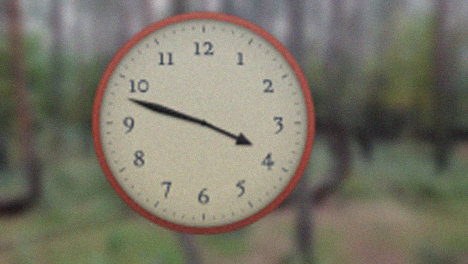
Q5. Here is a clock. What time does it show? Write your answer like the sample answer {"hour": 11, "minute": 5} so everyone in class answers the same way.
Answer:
{"hour": 3, "minute": 48}
